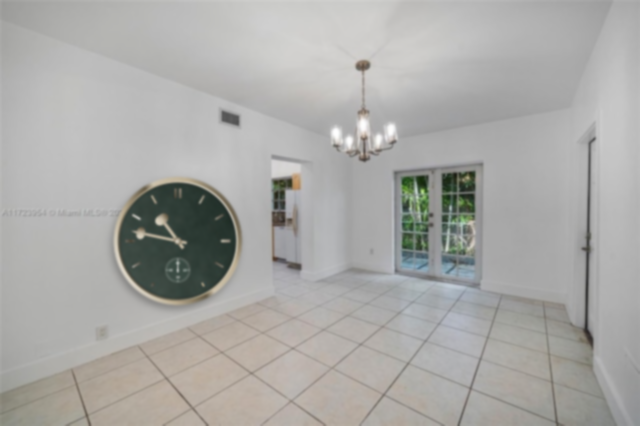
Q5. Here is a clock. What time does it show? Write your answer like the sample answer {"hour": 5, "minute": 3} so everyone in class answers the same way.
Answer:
{"hour": 10, "minute": 47}
